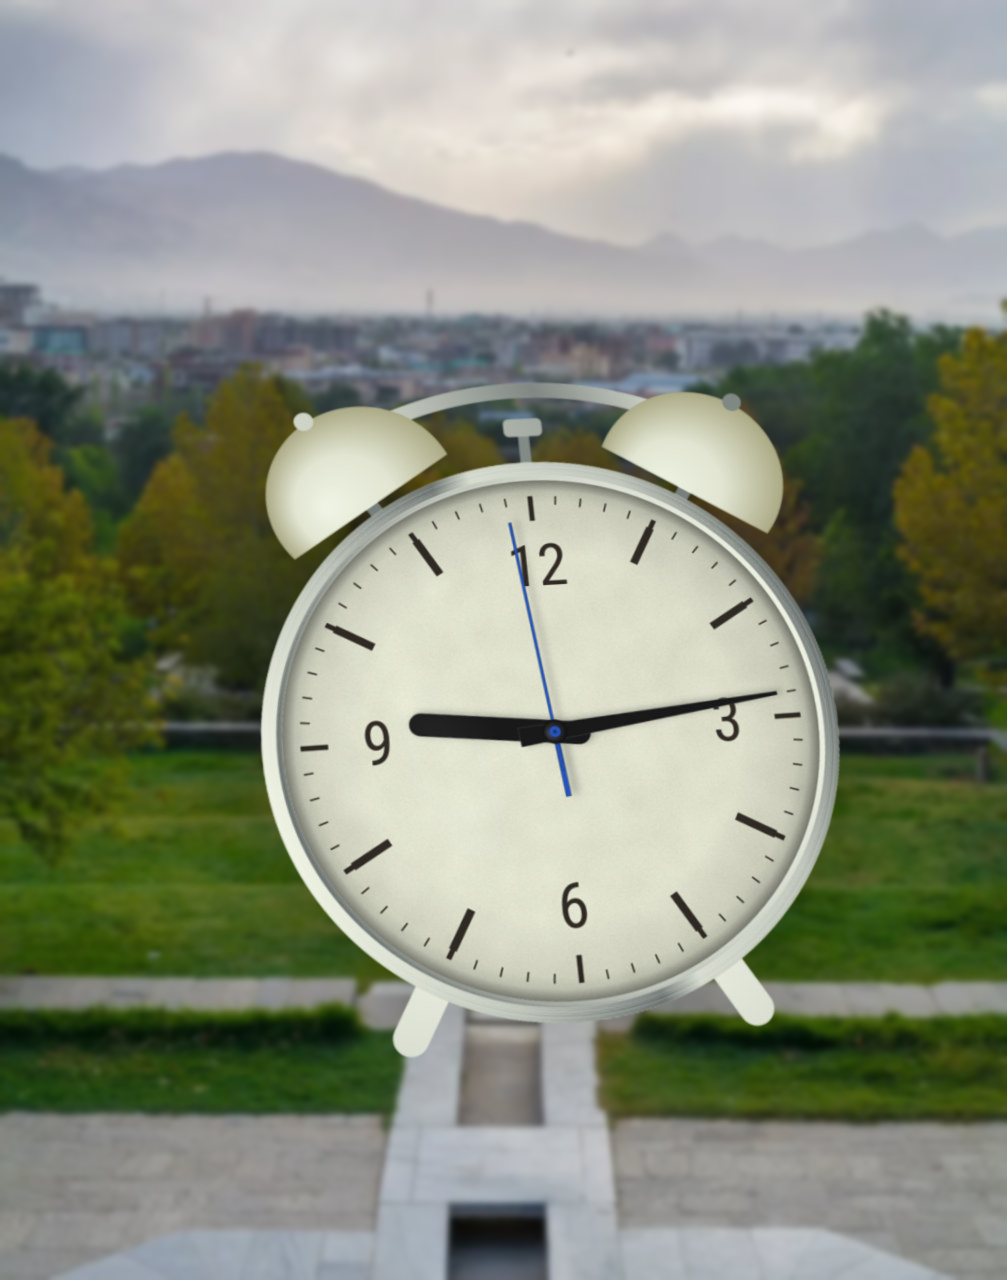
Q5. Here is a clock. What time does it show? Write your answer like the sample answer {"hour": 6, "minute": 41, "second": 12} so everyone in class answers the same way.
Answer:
{"hour": 9, "minute": 13, "second": 59}
